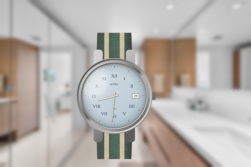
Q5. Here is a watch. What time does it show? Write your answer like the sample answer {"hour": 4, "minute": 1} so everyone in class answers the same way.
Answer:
{"hour": 8, "minute": 31}
